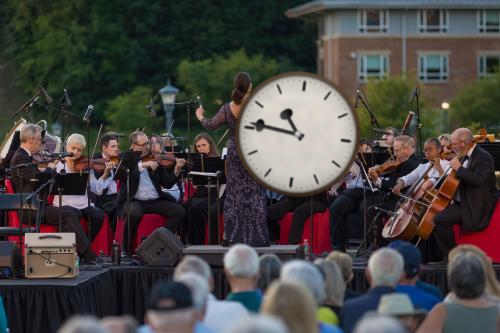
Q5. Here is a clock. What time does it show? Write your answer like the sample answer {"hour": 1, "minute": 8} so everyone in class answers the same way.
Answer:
{"hour": 10, "minute": 46}
